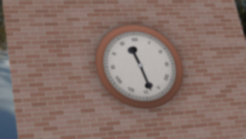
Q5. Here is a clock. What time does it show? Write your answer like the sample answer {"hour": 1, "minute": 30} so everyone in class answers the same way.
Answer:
{"hour": 11, "minute": 28}
